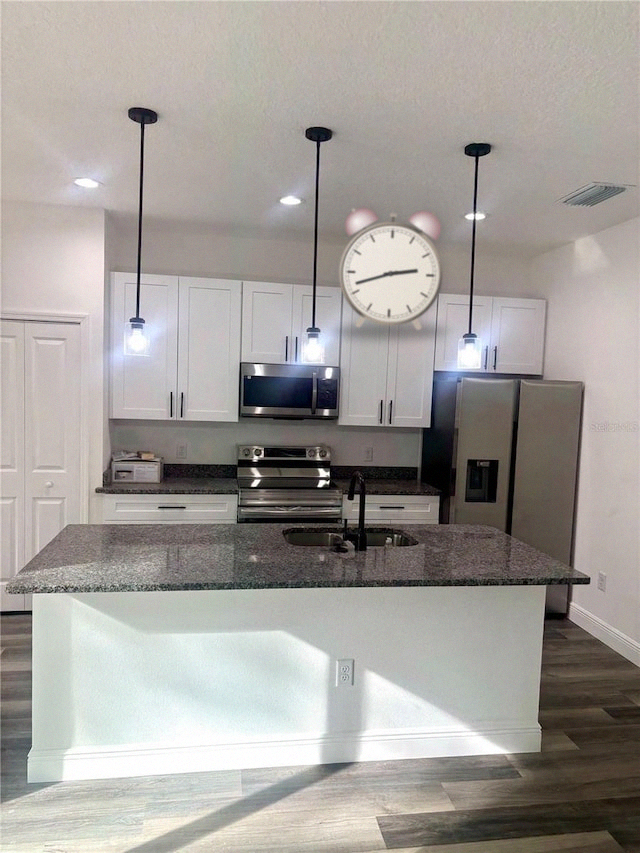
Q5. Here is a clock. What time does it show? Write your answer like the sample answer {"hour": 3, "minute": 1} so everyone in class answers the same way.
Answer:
{"hour": 2, "minute": 42}
